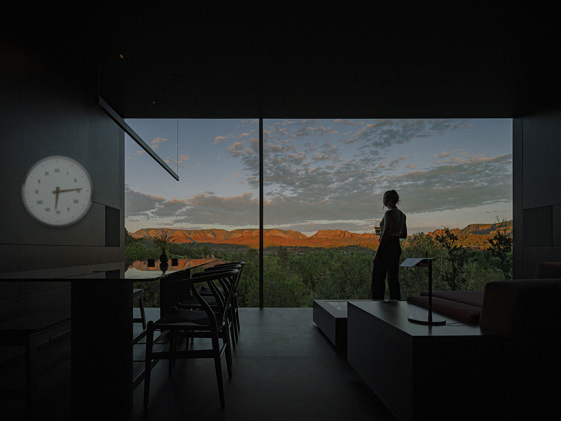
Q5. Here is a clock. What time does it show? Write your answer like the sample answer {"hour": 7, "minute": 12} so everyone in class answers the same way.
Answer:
{"hour": 6, "minute": 14}
